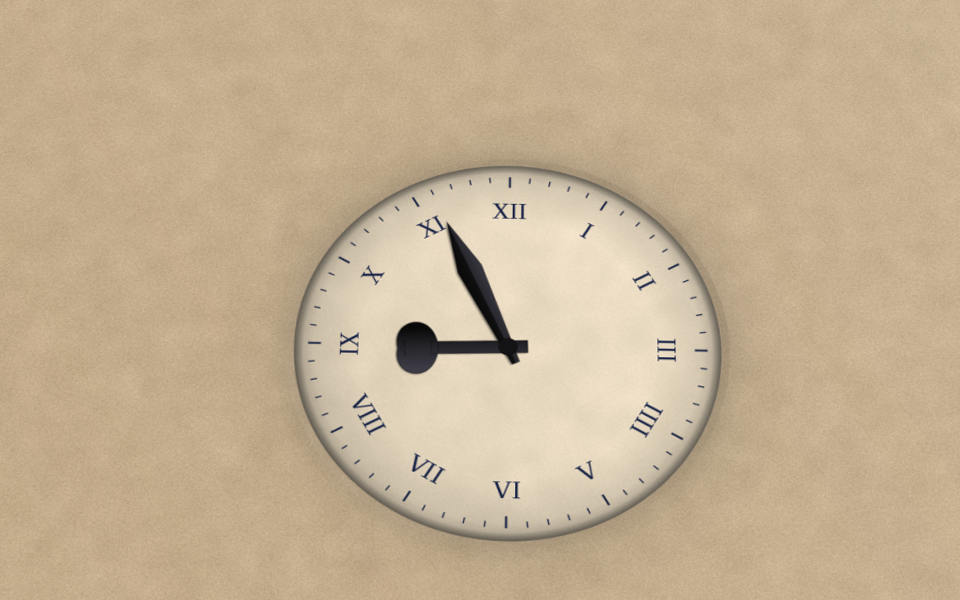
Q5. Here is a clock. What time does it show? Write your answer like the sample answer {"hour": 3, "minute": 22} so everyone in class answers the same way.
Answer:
{"hour": 8, "minute": 56}
